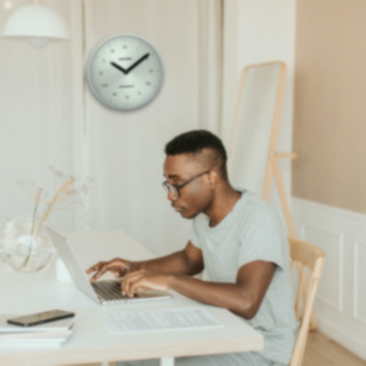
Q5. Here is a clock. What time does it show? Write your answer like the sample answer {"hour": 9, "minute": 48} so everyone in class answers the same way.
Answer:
{"hour": 10, "minute": 9}
